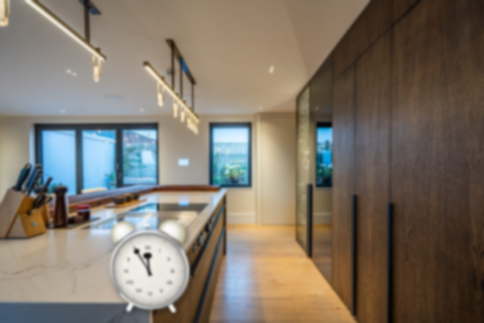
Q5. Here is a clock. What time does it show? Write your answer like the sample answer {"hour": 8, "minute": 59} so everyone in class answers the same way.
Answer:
{"hour": 11, "minute": 55}
